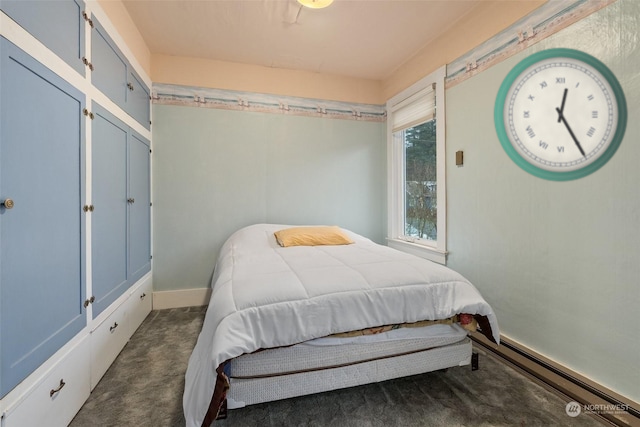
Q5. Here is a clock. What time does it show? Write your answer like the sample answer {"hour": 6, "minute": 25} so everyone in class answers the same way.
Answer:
{"hour": 12, "minute": 25}
